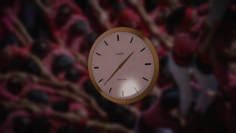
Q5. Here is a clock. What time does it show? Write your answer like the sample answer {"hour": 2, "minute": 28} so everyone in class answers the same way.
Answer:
{"hour": 1, "minute": 38}
